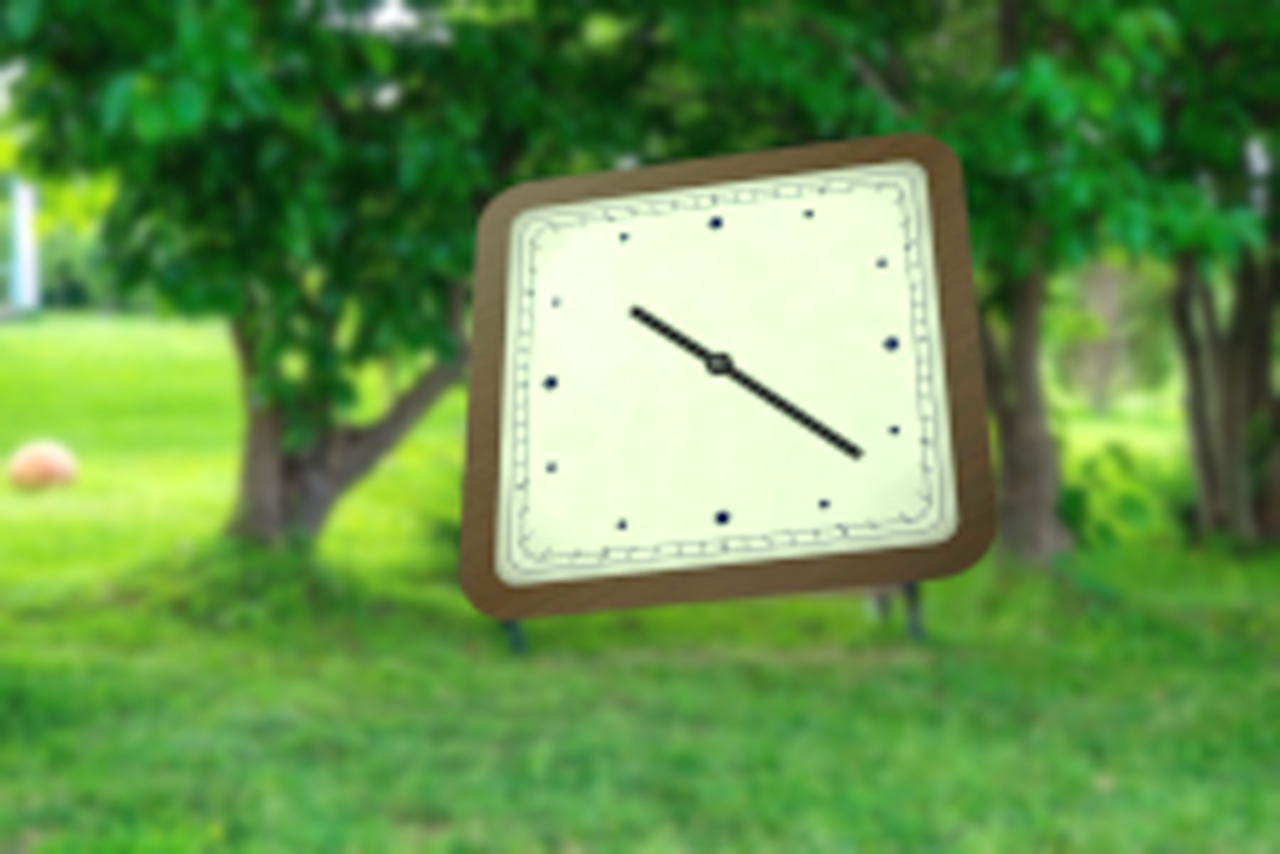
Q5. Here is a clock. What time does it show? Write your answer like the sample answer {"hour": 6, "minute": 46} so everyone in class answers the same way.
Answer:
{"hour": 10, "minute": 22}
